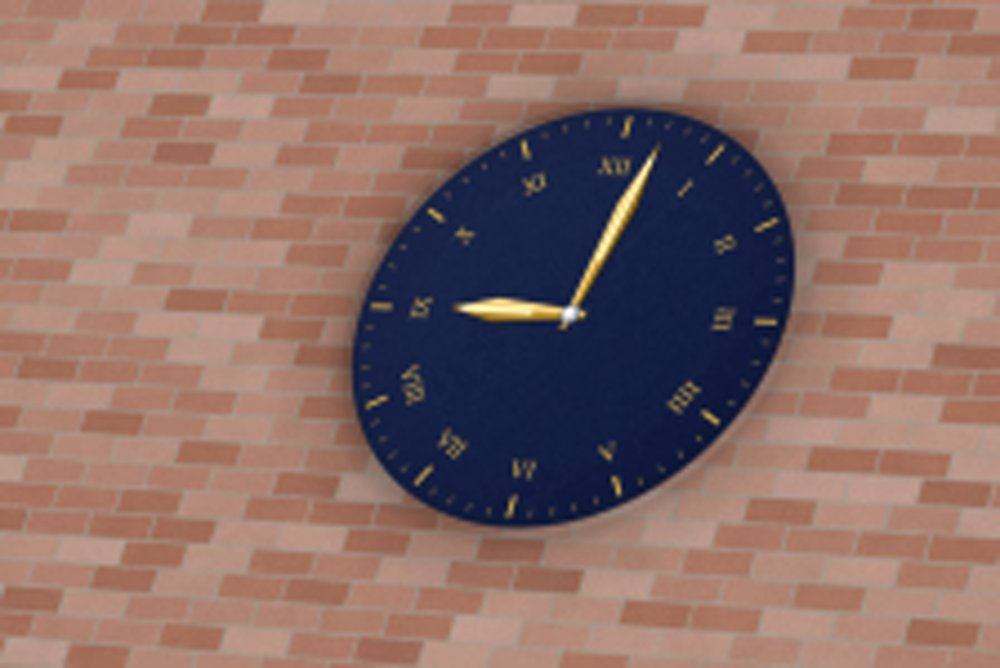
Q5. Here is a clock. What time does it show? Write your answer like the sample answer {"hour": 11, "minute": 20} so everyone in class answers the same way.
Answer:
{"hour": 9, "minute": 2}
